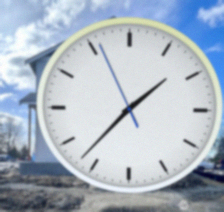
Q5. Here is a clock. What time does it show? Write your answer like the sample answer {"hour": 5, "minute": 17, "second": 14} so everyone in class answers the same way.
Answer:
{"hour": 1, "minute": 36, "second": 56}
